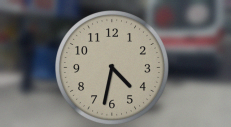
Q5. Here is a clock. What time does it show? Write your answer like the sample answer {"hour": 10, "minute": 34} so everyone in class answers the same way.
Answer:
{"hour": 4, "minute": 32}
